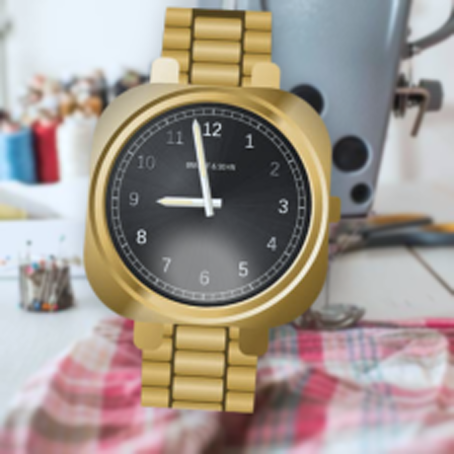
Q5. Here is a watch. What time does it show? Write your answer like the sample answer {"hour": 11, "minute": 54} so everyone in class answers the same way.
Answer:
{"hour": 8, "minute": 58}
